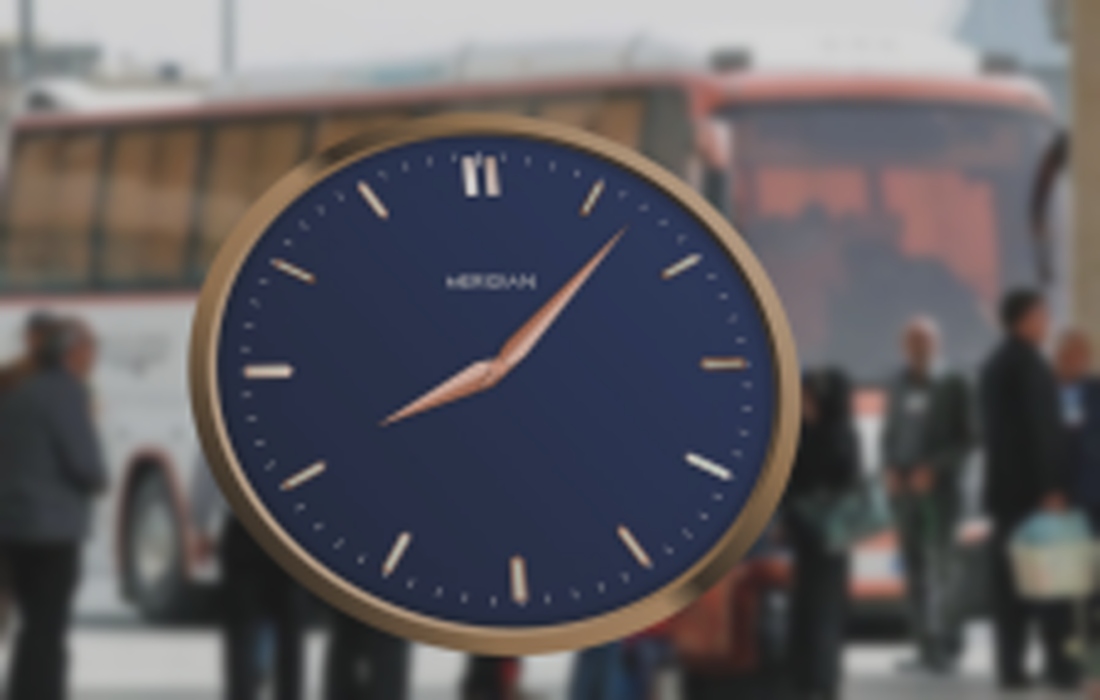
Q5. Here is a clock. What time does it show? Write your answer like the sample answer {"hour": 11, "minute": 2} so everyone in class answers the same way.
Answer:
{"hour": 8, "minute": 7}
